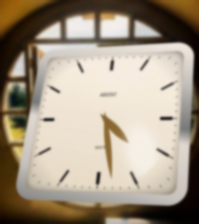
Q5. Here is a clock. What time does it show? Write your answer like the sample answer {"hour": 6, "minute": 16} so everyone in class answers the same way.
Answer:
{"hour": 4, "minute": 28}
